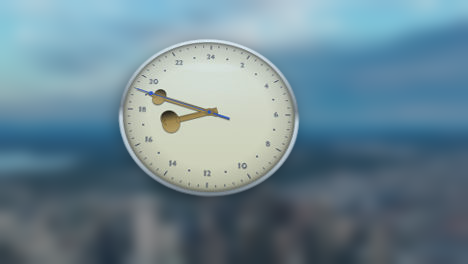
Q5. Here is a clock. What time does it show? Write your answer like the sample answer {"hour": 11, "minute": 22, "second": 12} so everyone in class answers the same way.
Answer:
{"hour": 16, "minute": 47, "second": 48}
